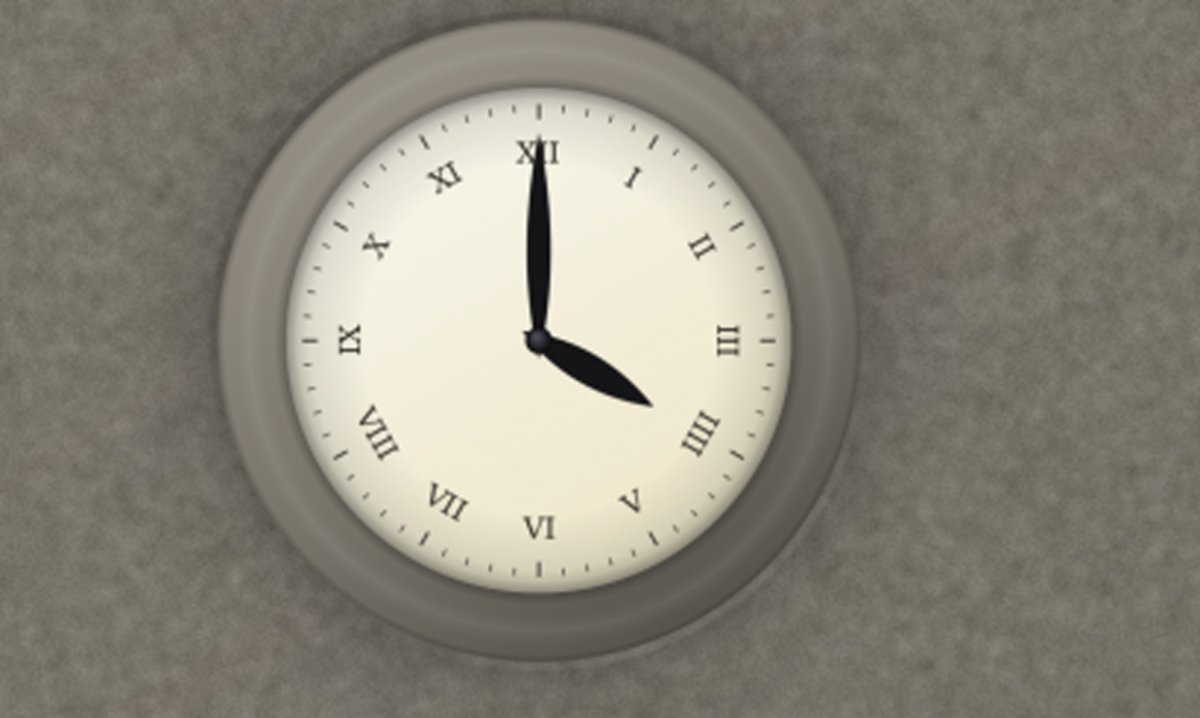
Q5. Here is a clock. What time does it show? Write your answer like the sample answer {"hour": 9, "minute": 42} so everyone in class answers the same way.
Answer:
{"hour": 4, "minute": 0}
